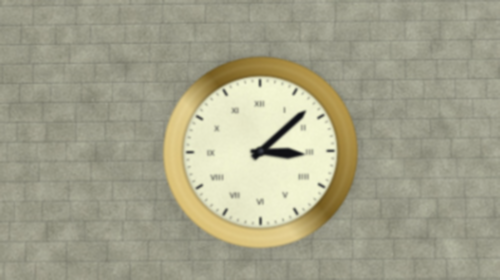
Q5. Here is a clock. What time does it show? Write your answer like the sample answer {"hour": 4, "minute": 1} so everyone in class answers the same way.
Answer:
{"hour": 3, "minute": 8}
